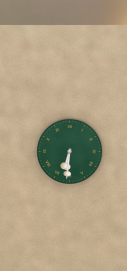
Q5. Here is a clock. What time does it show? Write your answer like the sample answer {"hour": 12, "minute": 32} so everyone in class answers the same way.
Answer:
{"hour": 6, "minute": 31}
